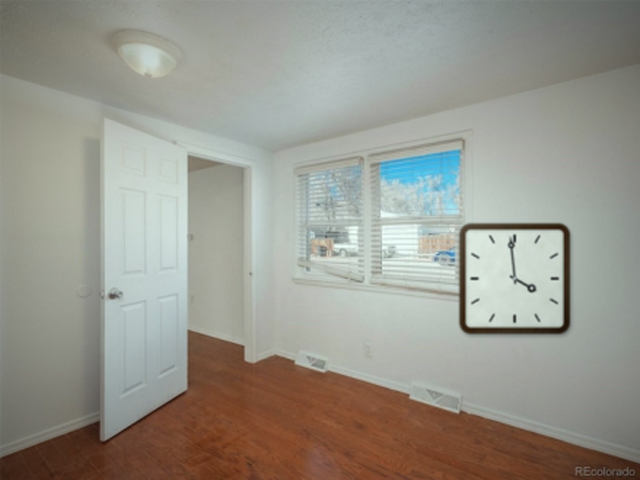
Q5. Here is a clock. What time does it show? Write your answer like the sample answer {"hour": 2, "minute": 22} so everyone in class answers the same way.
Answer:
{"hour": 3, "minute": 59}
